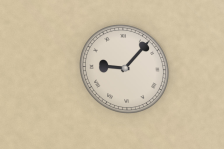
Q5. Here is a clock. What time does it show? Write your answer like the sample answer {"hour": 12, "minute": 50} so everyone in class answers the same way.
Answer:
{"hour": 9, "minute": 7}
